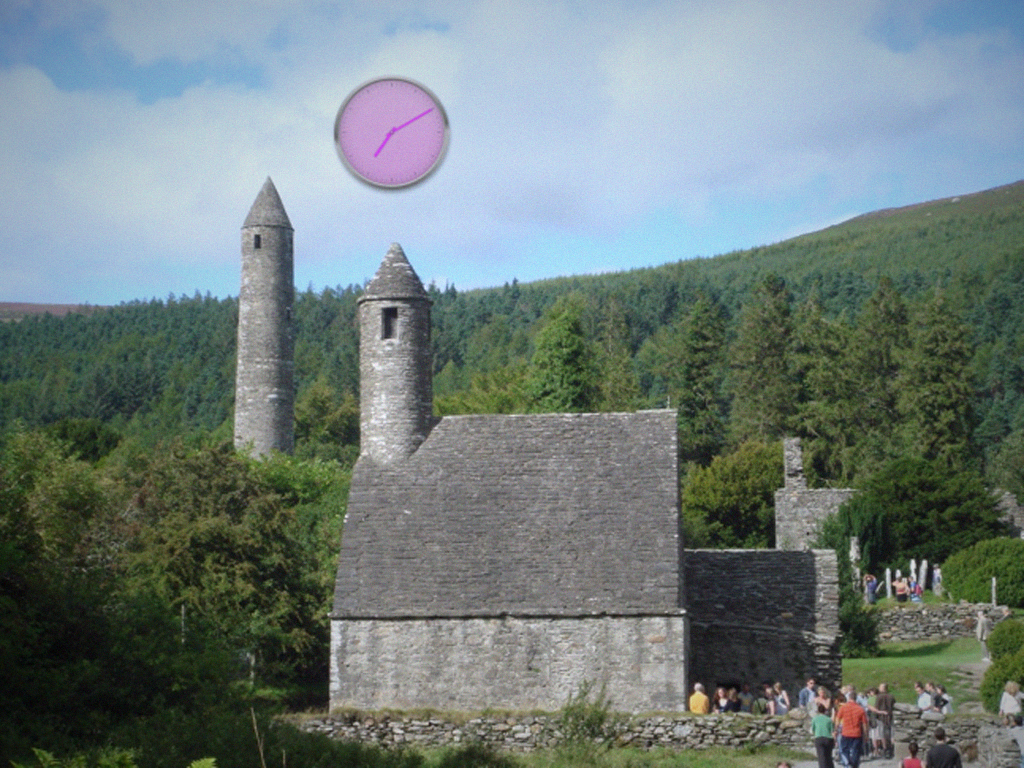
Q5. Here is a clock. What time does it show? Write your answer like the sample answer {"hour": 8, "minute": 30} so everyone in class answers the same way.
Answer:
{"hour": 7, "minute": 10}
